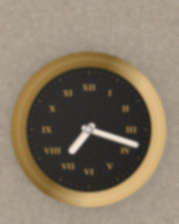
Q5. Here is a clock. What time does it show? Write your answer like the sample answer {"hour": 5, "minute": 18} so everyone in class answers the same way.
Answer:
{"hour": 7, "minute": 18}
